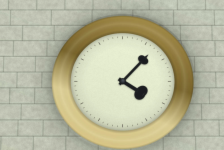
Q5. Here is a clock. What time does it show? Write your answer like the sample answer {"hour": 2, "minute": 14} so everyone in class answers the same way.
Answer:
{"hour": 4, "minute": 7}
